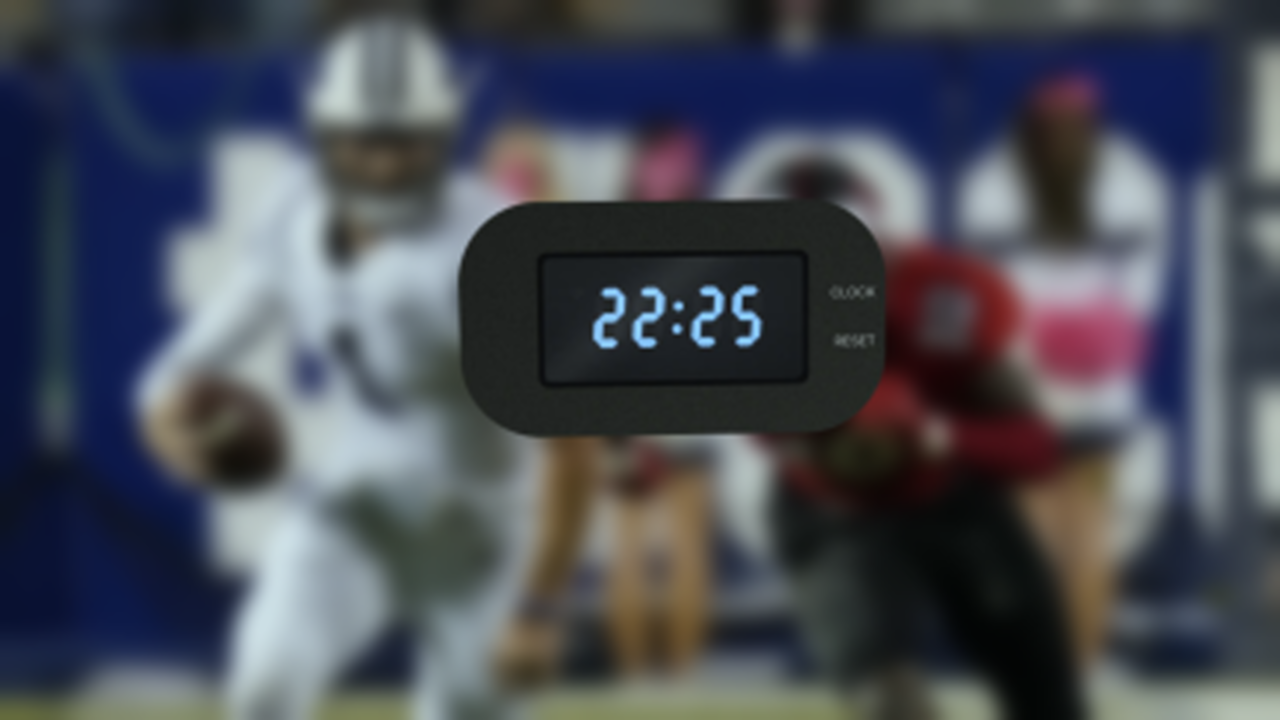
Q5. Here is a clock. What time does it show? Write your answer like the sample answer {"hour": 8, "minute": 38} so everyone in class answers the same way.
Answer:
{"hour": 22, "minute": 25}
